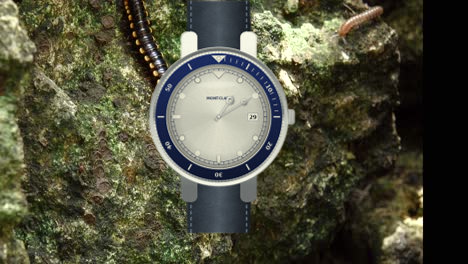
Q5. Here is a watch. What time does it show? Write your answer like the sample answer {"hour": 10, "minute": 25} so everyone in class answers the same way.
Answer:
{"hour": 1, "minute": 10}
